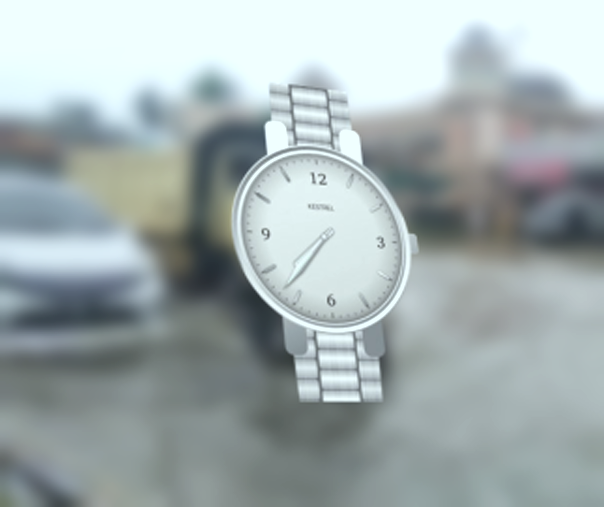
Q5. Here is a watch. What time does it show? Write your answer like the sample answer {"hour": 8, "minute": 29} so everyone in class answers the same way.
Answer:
{"hour": 7, "minute": 37}
